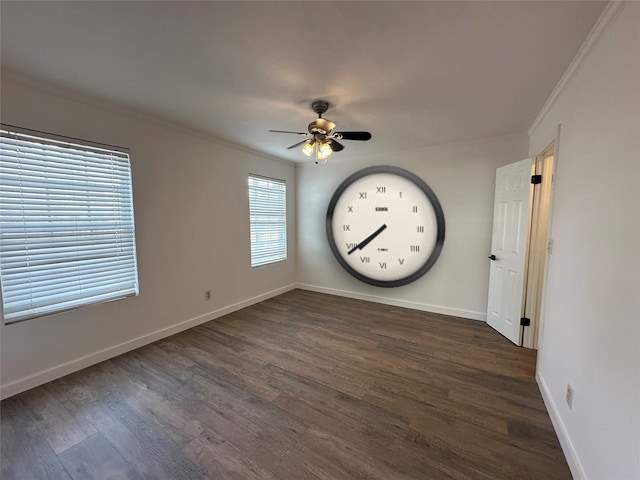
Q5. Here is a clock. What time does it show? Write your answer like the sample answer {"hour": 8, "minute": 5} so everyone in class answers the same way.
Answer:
{"hour": 7, "minute": 39}
